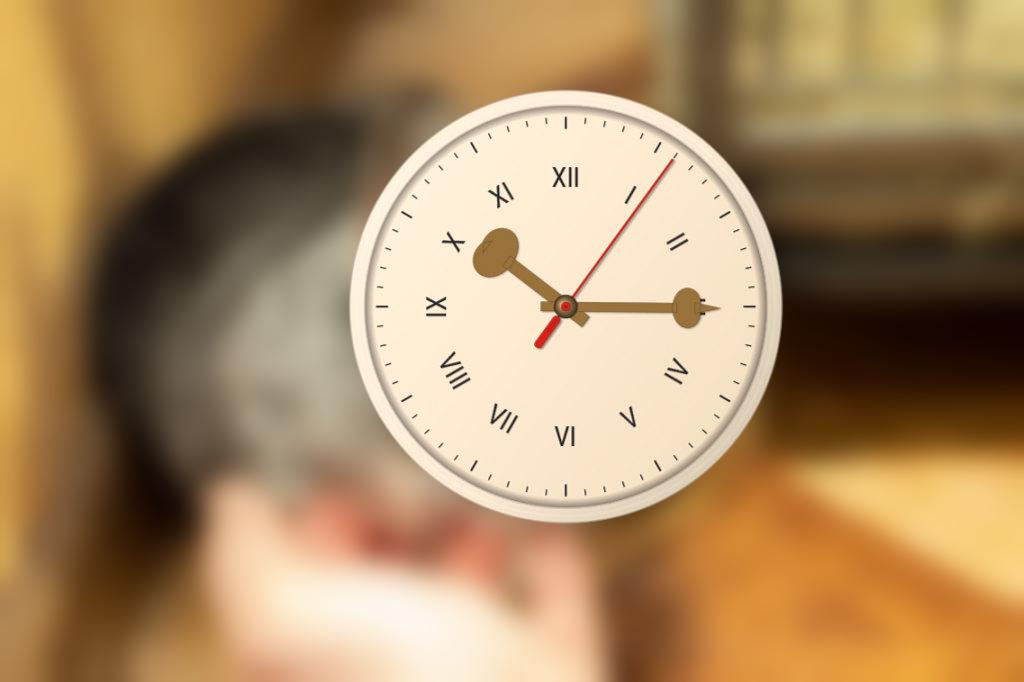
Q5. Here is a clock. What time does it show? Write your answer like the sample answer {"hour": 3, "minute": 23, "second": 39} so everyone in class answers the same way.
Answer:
{"hour": 10, "minute": 15, "second": 6}
